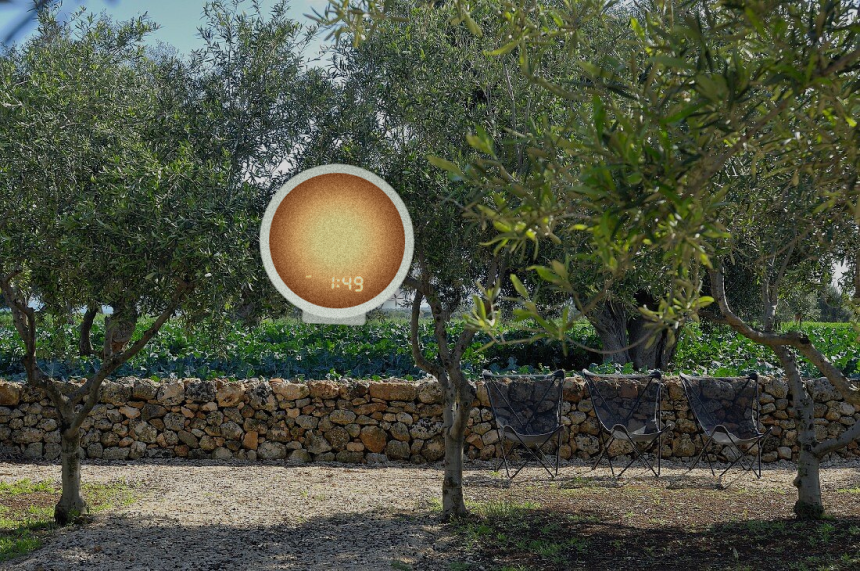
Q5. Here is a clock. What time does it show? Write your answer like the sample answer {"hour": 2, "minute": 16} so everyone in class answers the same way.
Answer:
{"hour": 1, "minute": 49}
